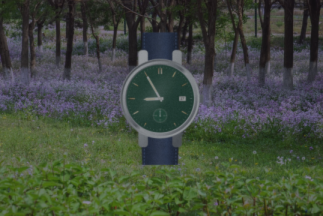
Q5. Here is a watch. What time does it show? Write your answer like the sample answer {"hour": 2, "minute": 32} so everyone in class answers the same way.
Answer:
{"hour": 8, "minute": 55}
